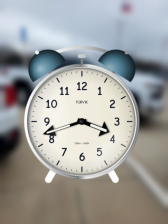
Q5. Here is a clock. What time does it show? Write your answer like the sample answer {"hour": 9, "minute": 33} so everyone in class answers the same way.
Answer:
{"hour": 3, "minute": 42}
